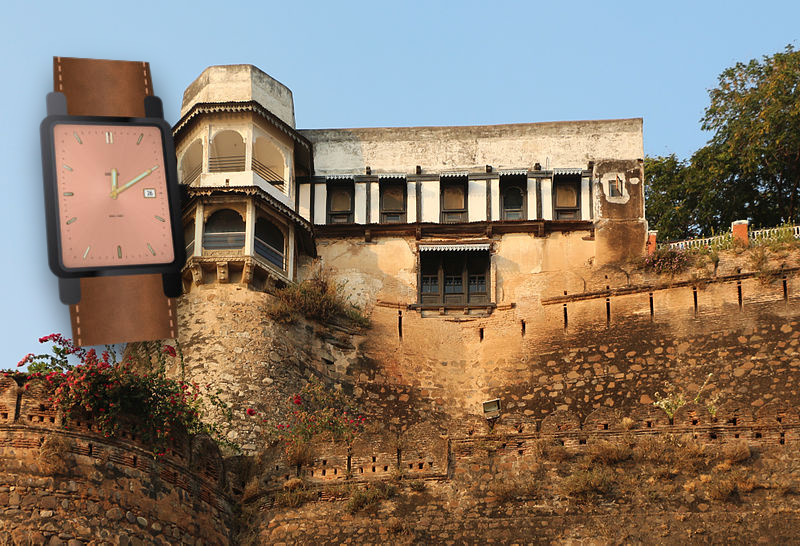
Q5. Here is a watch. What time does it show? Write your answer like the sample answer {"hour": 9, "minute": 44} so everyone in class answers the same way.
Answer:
{"hour": 12, "minute": 10}
